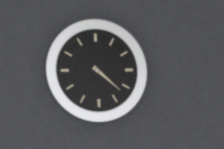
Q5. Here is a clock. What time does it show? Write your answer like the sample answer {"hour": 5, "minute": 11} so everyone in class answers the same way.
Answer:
{"hour": 4, "minute": 22}
